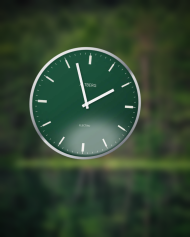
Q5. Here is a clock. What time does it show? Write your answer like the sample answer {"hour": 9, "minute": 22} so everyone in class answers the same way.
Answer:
{"hour": 1, "minute": 57}
